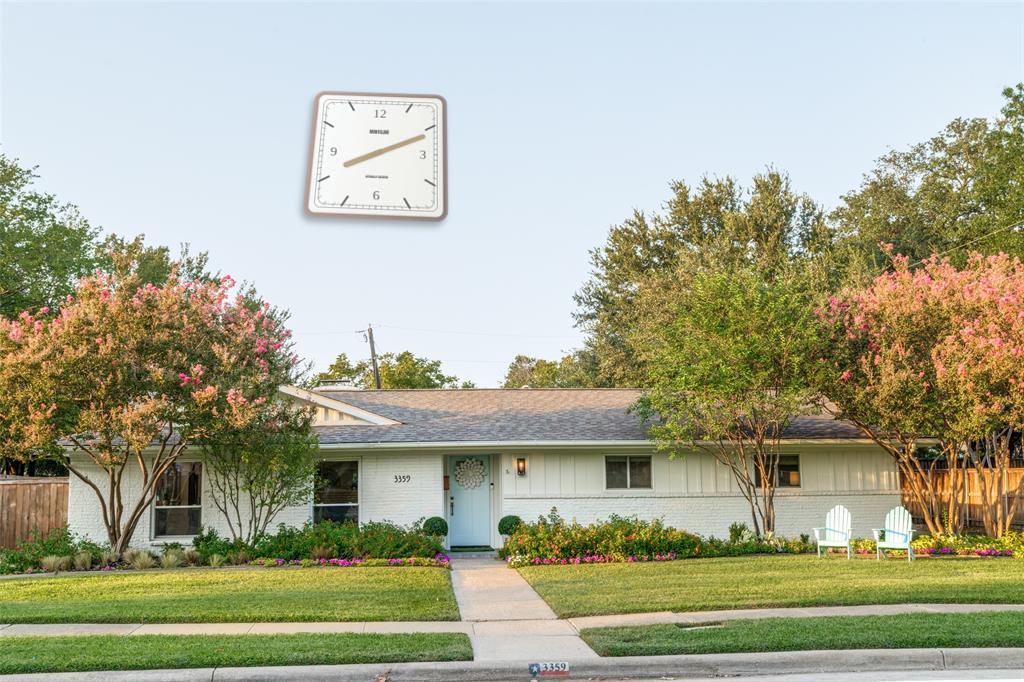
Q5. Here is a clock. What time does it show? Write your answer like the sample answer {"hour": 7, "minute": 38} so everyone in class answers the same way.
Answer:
{"hour": 8, "minute": 11}
